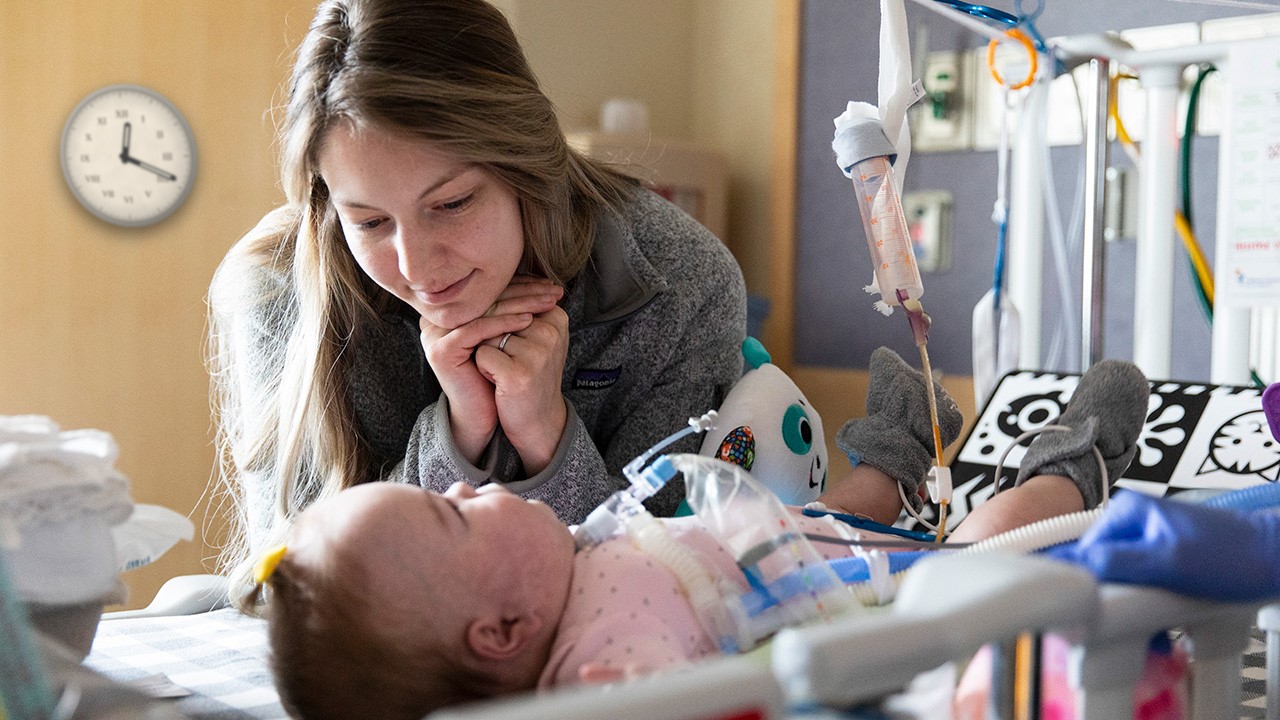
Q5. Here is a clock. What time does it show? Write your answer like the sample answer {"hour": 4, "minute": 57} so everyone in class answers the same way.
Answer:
{"hour": 12, "minute": 19}
